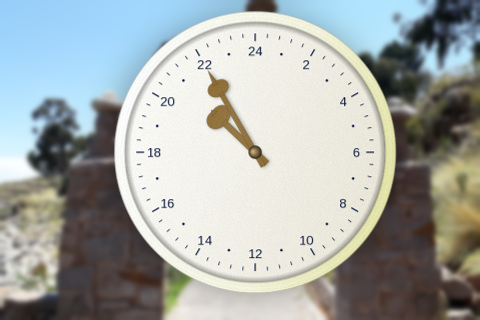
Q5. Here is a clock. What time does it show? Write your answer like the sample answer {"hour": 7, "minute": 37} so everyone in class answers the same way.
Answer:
{"hour": 20, "minute": 55}
